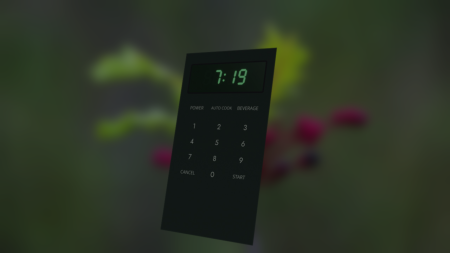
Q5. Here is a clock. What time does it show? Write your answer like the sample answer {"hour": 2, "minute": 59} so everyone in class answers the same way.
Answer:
{"hour": 7, "minute": 19}
